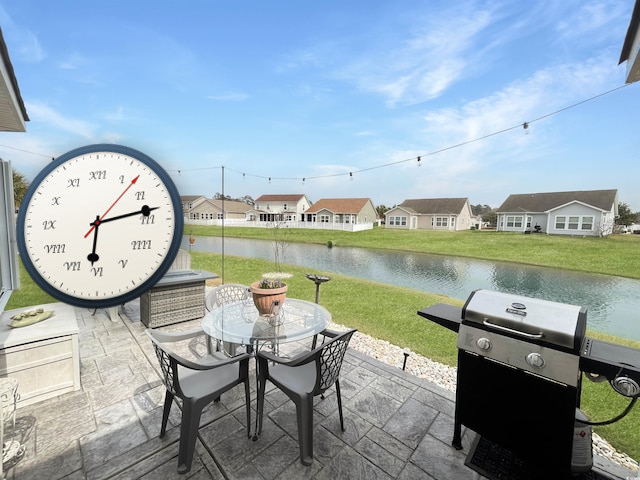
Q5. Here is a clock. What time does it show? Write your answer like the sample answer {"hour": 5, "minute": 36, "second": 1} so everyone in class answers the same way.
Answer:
{"hour": 6, "minute": 13, "second": 7}
